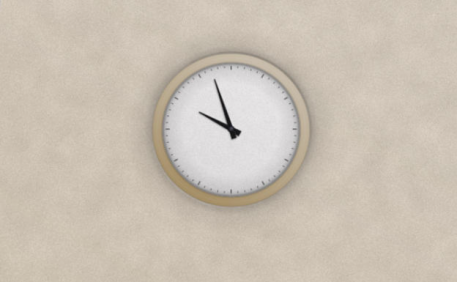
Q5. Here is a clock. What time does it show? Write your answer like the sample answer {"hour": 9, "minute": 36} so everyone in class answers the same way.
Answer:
{"hour": 9, "minute": 57}
